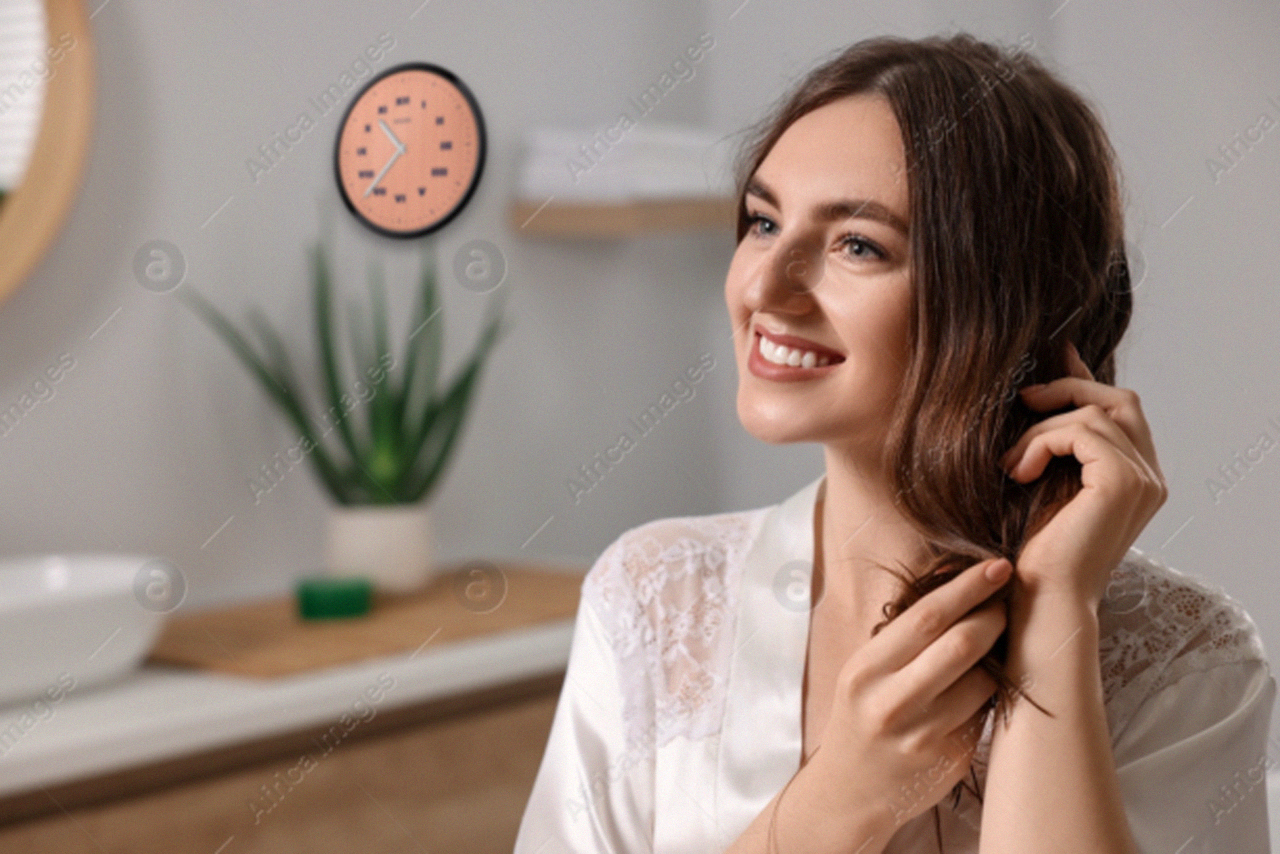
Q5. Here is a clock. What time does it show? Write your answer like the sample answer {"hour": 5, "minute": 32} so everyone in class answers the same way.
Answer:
{"hour": 10, "minute": 37}
